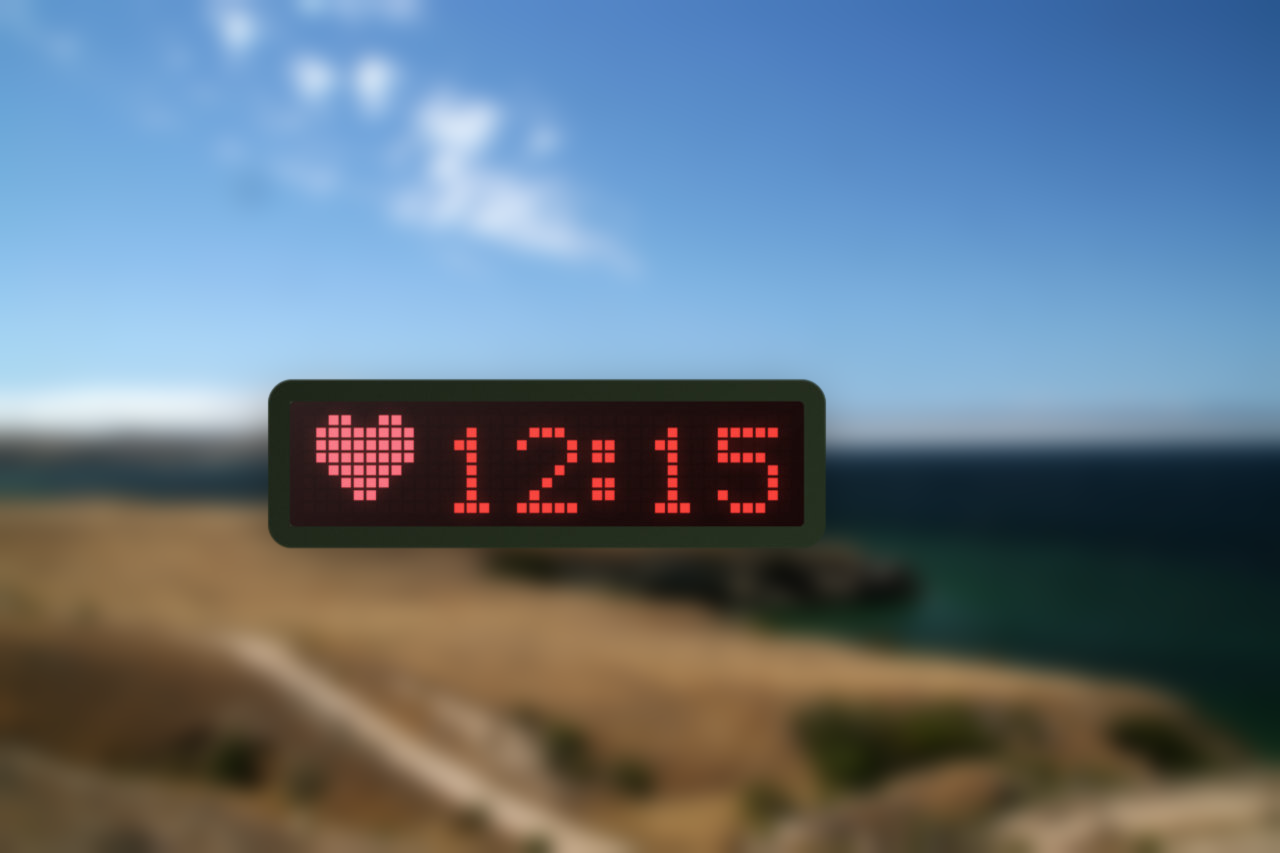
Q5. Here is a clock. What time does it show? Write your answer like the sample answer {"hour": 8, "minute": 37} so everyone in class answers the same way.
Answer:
{"hour": 12, "minute": 15}
